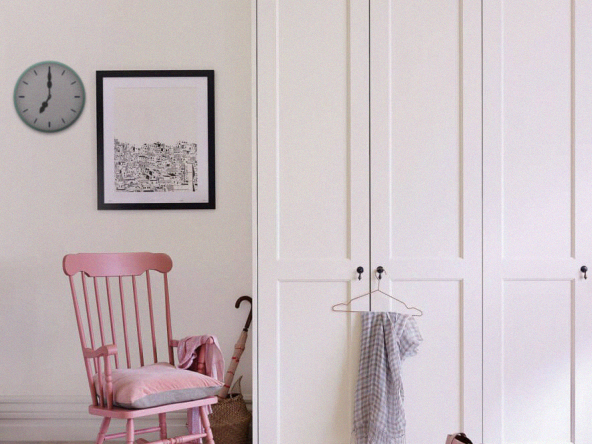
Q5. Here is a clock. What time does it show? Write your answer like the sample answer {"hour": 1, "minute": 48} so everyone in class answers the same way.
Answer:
{"hour": 7, "minute": 0}
